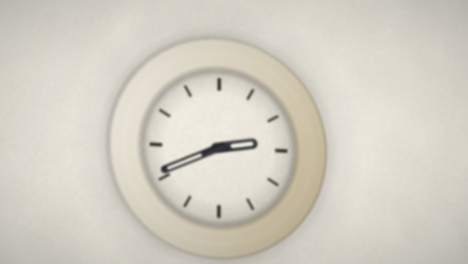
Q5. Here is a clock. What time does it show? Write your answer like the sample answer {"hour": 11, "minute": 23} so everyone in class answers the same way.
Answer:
{"hour": 2, "minute": 41}
